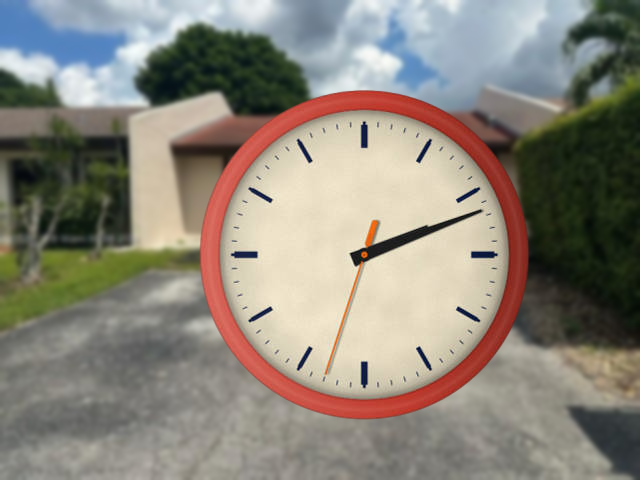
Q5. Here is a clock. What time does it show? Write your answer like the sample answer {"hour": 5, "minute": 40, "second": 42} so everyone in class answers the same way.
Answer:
{"hour": 2, "minute": 11, "second": 33}
